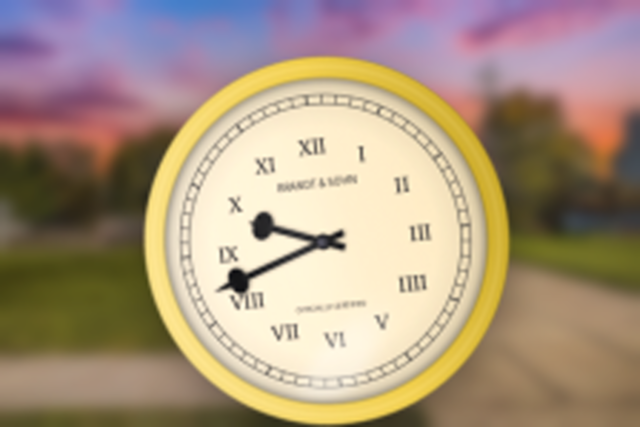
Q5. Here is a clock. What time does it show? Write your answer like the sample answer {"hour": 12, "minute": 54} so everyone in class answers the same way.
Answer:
{"hour": 9, "minute": 42}
